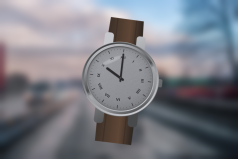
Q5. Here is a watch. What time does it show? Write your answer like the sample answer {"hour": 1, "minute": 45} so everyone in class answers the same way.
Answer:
{"hour": 10, "minute": 0}
